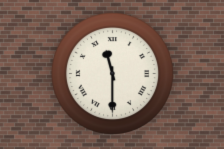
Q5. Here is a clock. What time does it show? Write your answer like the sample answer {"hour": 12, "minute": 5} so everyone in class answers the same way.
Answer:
{"hour": 11, "minute": 30}
